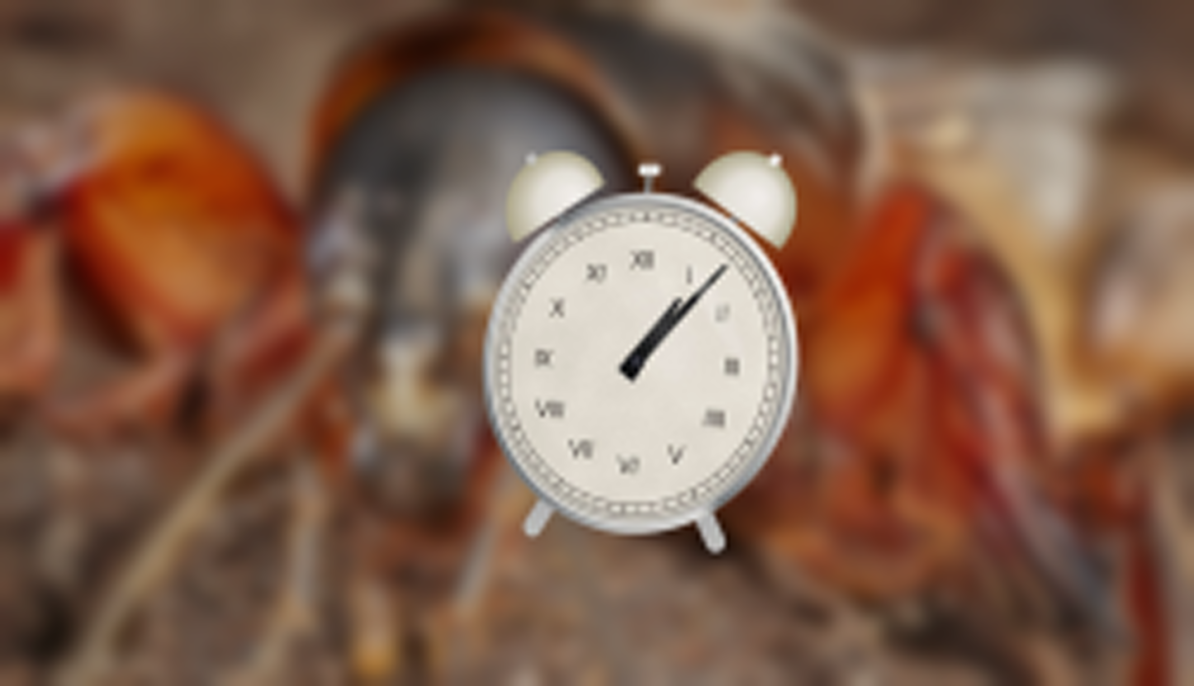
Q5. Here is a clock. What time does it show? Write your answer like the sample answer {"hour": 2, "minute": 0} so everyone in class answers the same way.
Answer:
{"hour": 1, "minute": 7}
